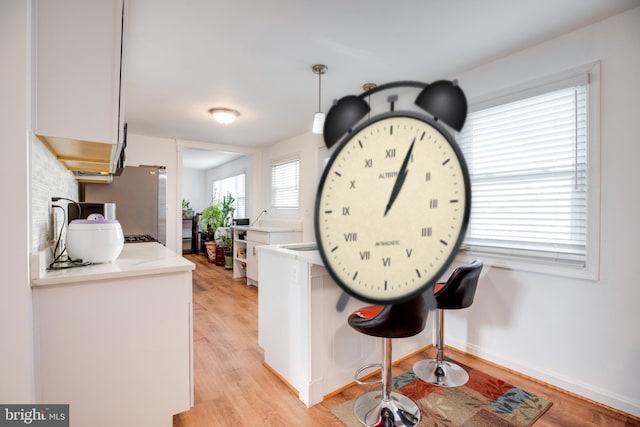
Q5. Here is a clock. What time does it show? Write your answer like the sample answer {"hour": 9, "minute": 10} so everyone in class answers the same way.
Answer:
{"hour": 1, "minute": 4}
